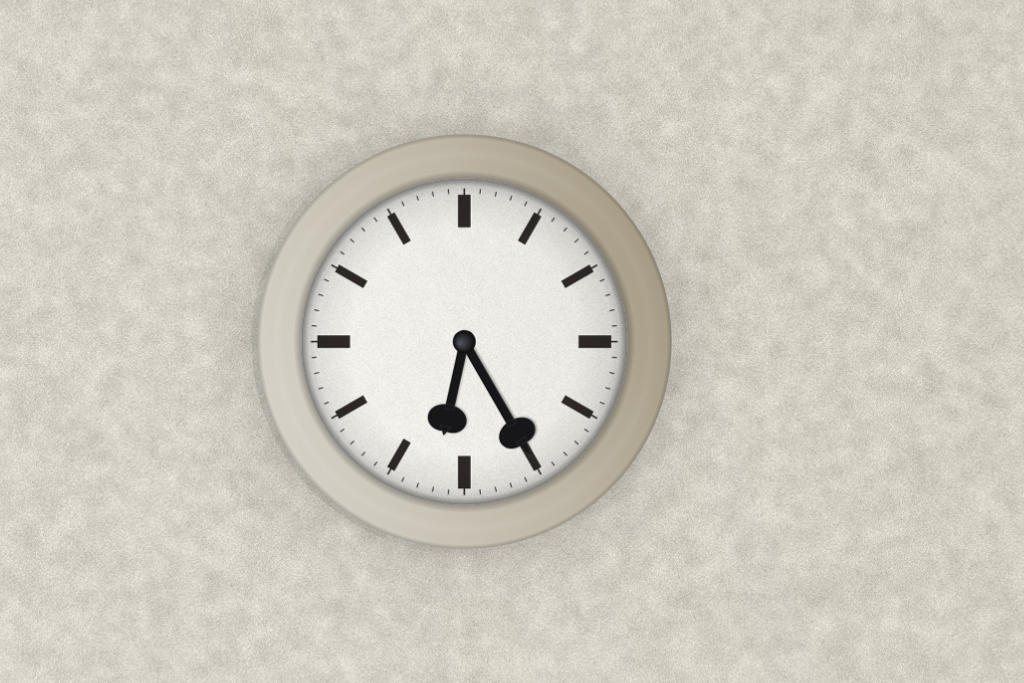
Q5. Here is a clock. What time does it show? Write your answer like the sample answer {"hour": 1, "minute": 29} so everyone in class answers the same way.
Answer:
{"hour": 6, "minute": 25}
